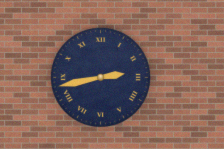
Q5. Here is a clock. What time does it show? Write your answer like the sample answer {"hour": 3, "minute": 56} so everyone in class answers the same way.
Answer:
{"hour": 2, "minute": 43}
